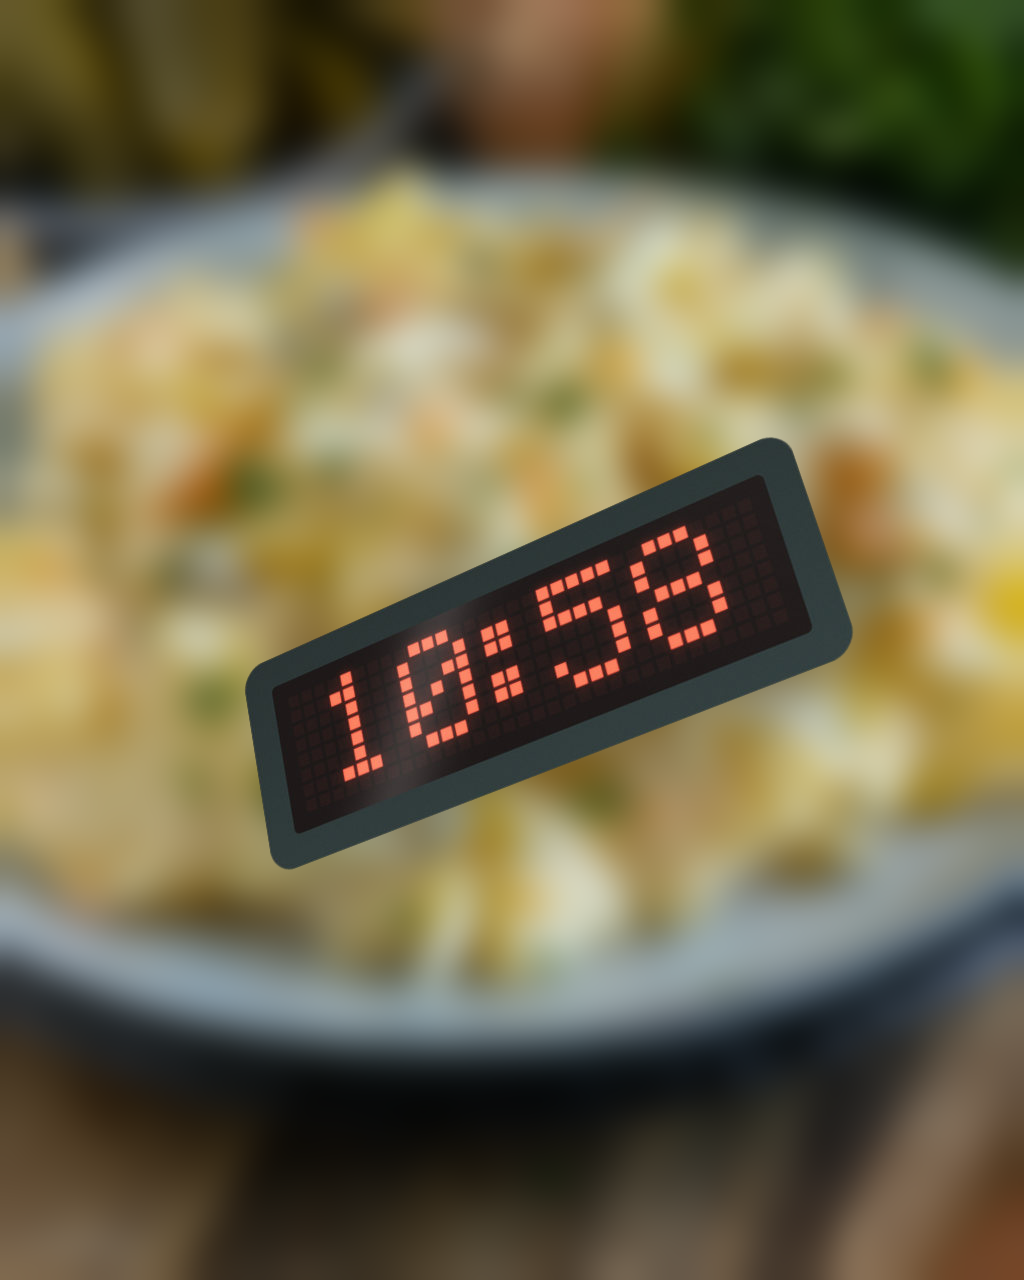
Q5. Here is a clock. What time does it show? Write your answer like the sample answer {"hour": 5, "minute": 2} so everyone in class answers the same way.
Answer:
{"hour": 10, "minute": 58}
